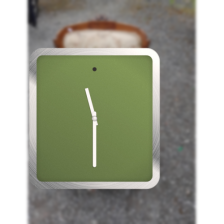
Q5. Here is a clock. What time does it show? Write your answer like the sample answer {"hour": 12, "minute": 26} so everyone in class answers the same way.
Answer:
{"hour": 11, "minute": 30}
